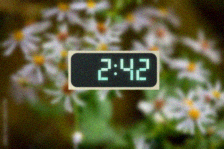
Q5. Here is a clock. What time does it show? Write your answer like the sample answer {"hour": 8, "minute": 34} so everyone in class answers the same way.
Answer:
{"hour": 2, "minute": 42}
